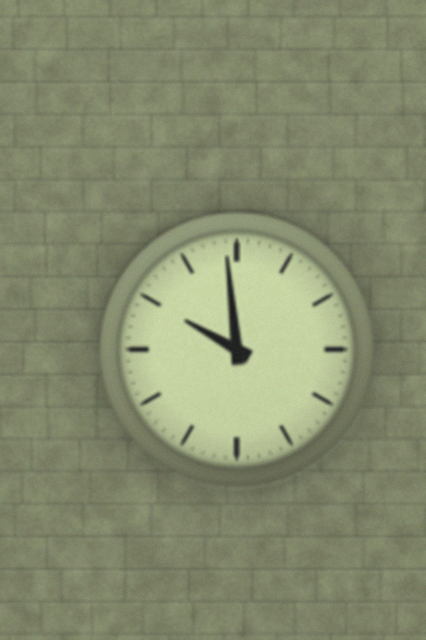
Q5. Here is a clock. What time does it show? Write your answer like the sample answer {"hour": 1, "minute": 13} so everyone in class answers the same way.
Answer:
{"hour": 9, "minute": 59}
